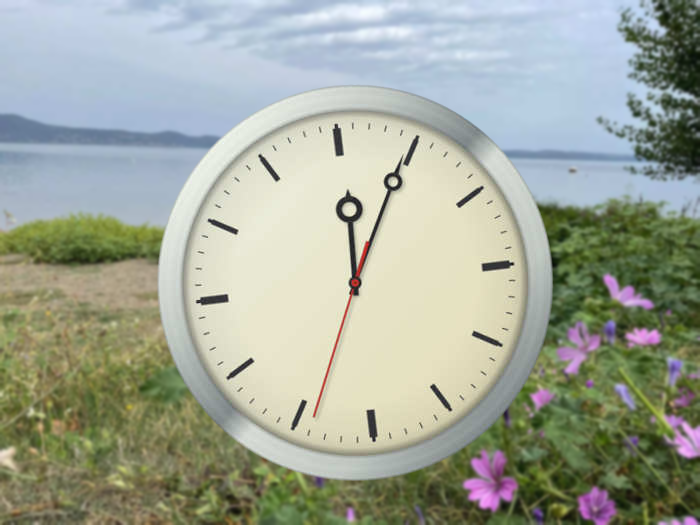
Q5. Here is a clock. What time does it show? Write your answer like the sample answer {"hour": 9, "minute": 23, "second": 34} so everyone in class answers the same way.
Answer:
{"hour": 12, "minute": 4, "second": 34}
